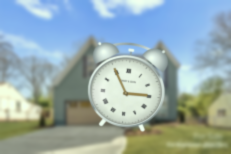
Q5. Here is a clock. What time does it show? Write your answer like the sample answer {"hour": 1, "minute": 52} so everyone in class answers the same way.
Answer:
{"hour": 2, "minute": 55}
